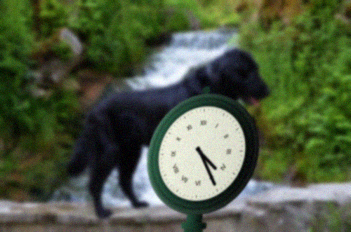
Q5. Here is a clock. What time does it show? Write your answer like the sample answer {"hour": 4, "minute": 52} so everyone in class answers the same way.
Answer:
{"hour": 4, "minute": 25}
